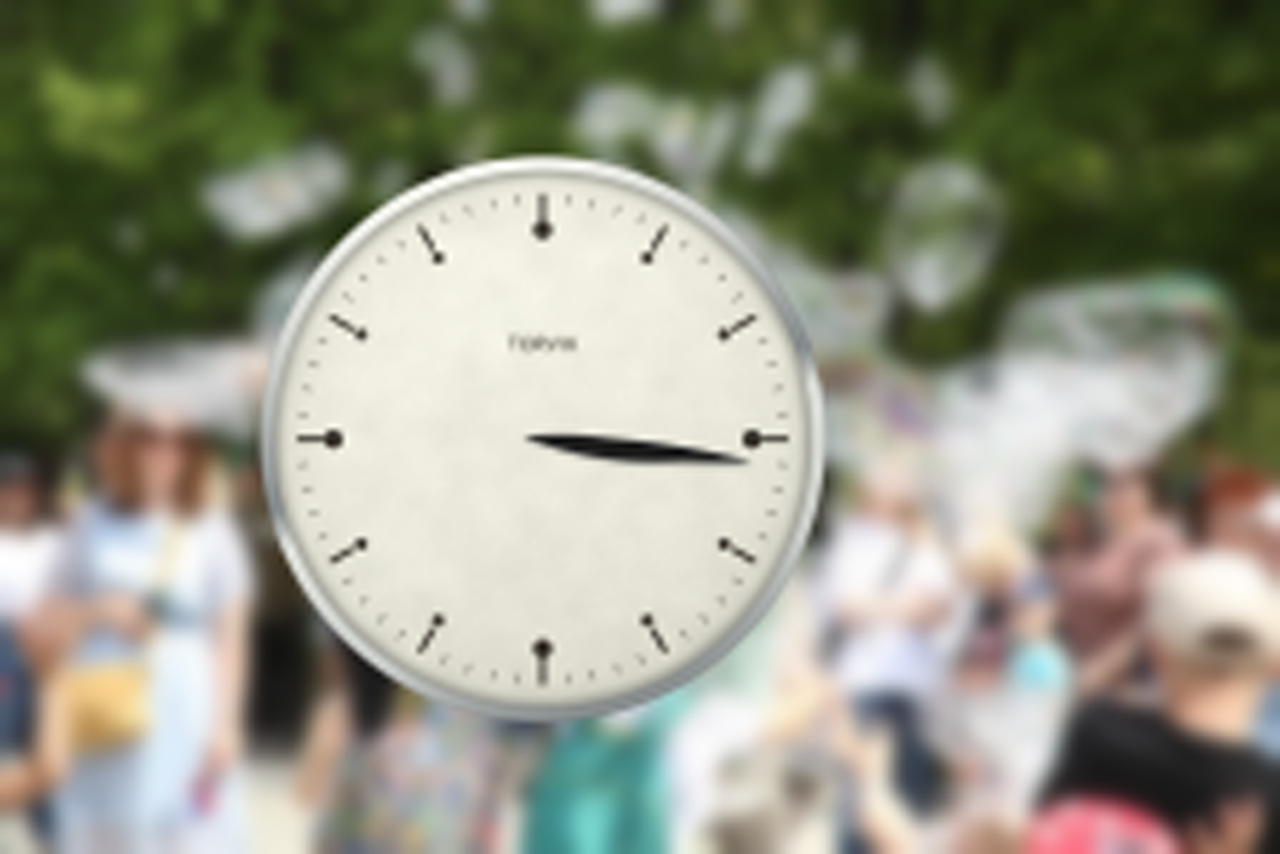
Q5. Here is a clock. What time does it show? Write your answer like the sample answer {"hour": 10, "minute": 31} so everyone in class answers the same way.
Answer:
{"hour": 3, "minute": 16}
